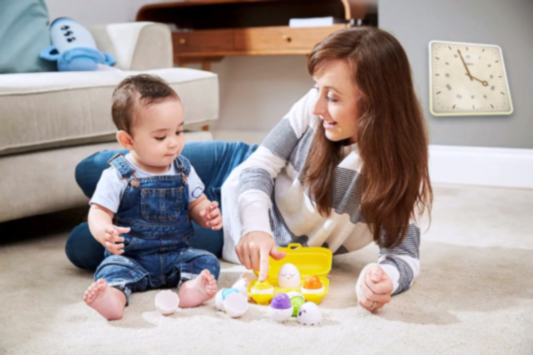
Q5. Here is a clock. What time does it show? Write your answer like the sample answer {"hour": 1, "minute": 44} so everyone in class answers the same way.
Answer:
{"hour": 3, "minute": 57}
